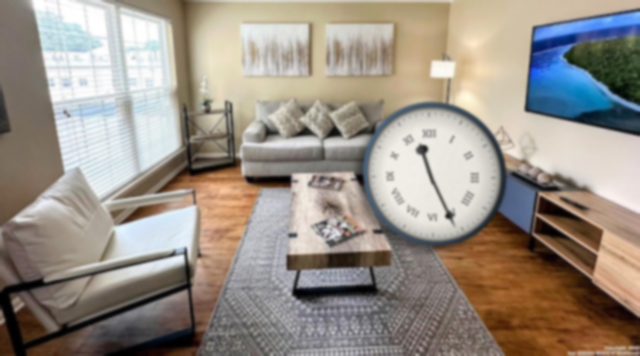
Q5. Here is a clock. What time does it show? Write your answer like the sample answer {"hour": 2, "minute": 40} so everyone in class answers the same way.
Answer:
{"hour": 11, "minute": 26}
